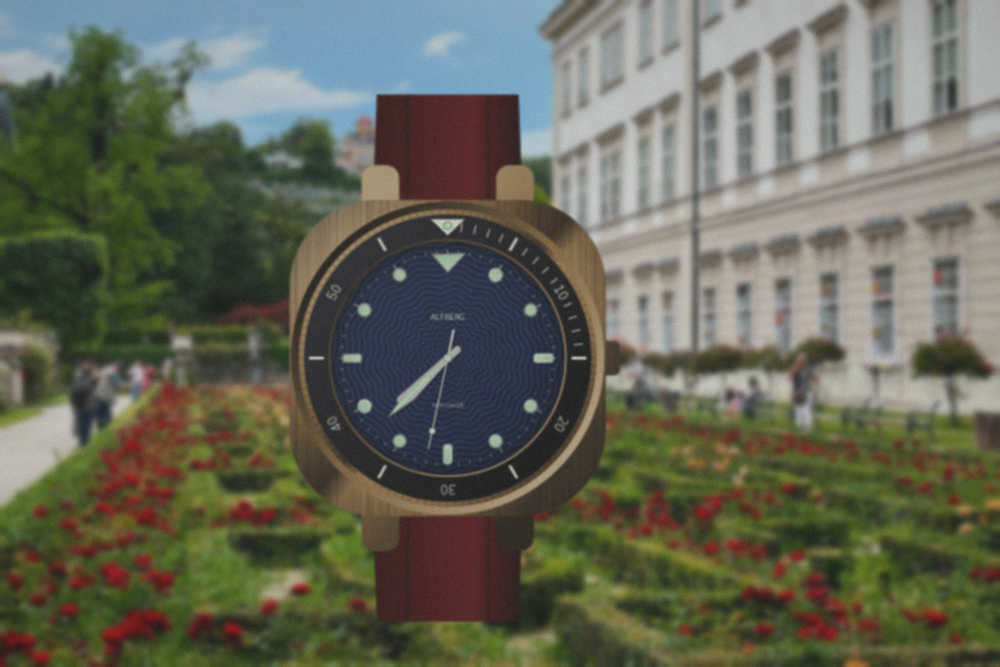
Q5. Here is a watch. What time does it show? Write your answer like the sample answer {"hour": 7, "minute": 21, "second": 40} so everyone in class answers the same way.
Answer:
{"hour": 7, "minute": 37, "second": 32}
